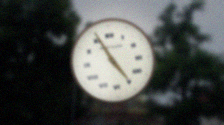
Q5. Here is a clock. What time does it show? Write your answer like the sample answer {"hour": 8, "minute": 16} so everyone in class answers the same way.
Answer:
{"hour": 4, "minute": 56}
